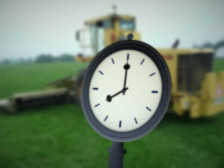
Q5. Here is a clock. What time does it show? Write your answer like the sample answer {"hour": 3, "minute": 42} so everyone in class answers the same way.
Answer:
{"hour": 8, "minute": 0}
